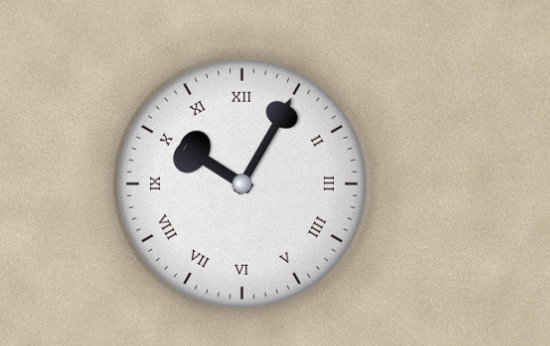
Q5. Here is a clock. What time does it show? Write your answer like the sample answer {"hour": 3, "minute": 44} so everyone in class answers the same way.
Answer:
{"hour": 10, "minute": 5}
